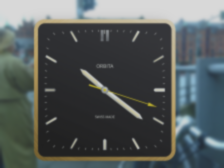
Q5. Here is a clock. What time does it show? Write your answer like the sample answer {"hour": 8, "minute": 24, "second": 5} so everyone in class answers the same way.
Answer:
{"hour": 10, "minute": 21, "second": 18}
